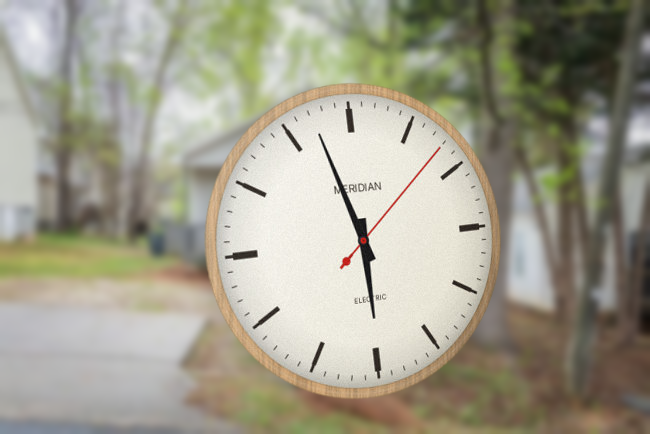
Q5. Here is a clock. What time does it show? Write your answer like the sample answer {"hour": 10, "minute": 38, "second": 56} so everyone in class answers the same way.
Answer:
{"hour": 5, "minute": 57, "second": 8}
